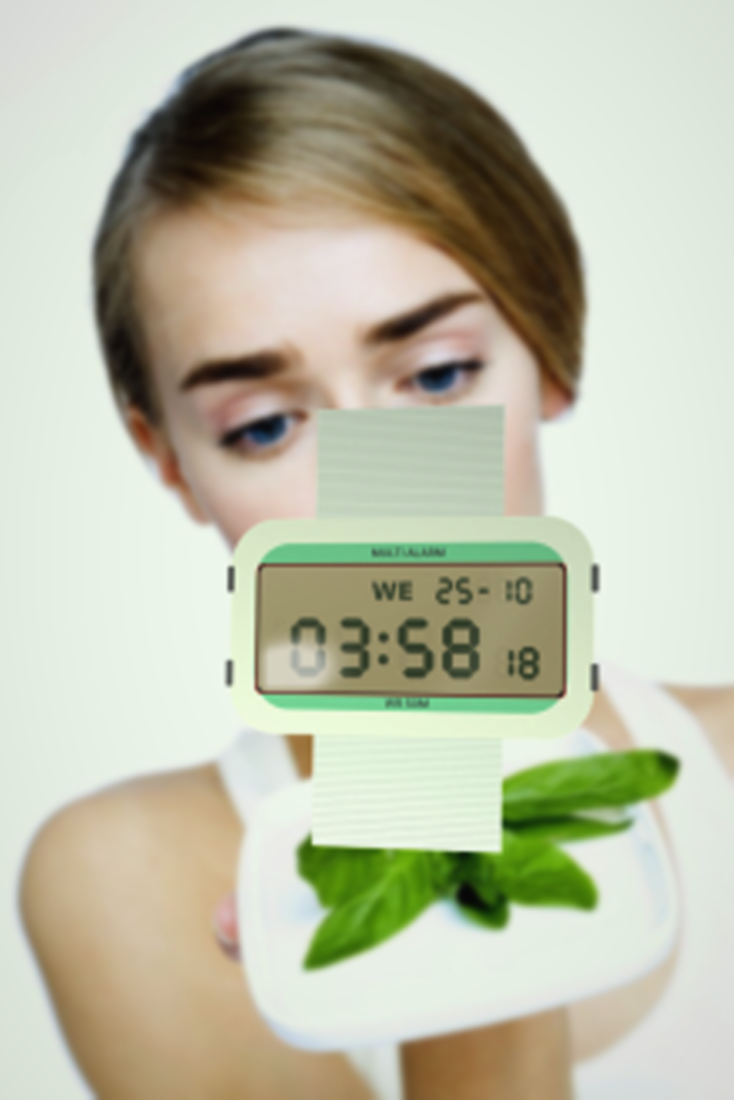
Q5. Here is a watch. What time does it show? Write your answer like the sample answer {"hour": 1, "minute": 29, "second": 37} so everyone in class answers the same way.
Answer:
{"hour": 3, "minute": 58, "second": 18}
